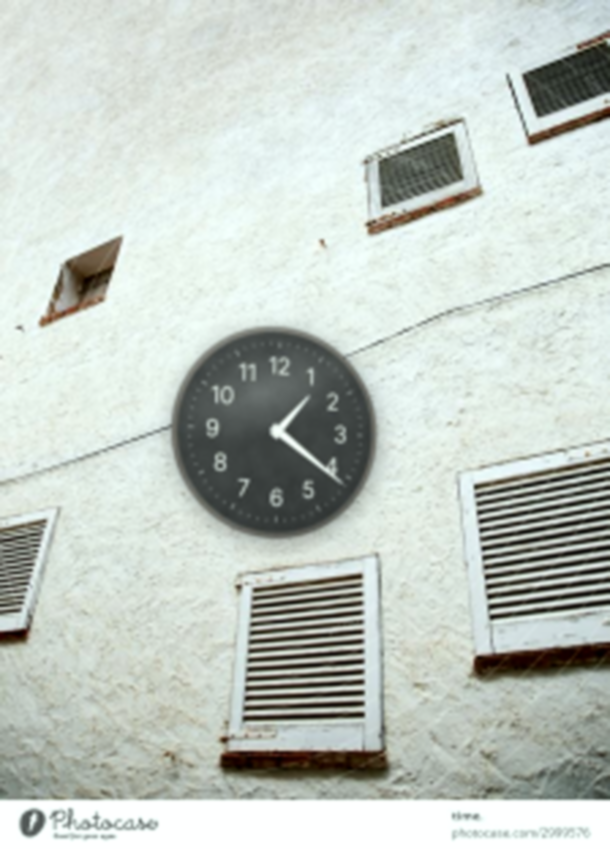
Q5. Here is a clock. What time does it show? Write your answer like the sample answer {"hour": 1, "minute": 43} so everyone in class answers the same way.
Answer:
{"hour": 1, "minute": 21}
